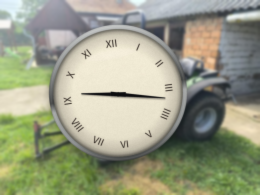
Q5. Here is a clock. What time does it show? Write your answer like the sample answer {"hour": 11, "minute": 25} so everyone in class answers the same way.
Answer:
{"hour": 9, "minute": 17}
